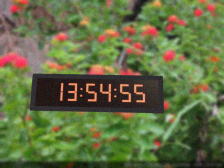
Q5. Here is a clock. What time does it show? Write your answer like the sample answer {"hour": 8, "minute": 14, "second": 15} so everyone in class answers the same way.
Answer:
{"hour": 13, "minute": 54, "second": 55}
